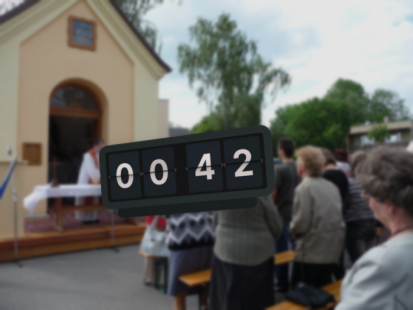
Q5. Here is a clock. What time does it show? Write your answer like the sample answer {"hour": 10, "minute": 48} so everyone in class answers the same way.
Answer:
{"hour": 0, "minute": 42}
